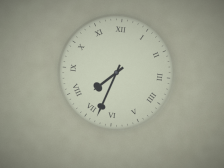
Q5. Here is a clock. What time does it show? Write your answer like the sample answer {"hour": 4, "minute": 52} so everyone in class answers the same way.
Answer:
{"hour": 7, "minute": 33}
